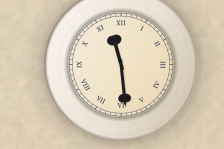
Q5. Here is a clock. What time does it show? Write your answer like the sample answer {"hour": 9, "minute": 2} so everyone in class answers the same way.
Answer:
{"hour": 11, "minute": 29}
